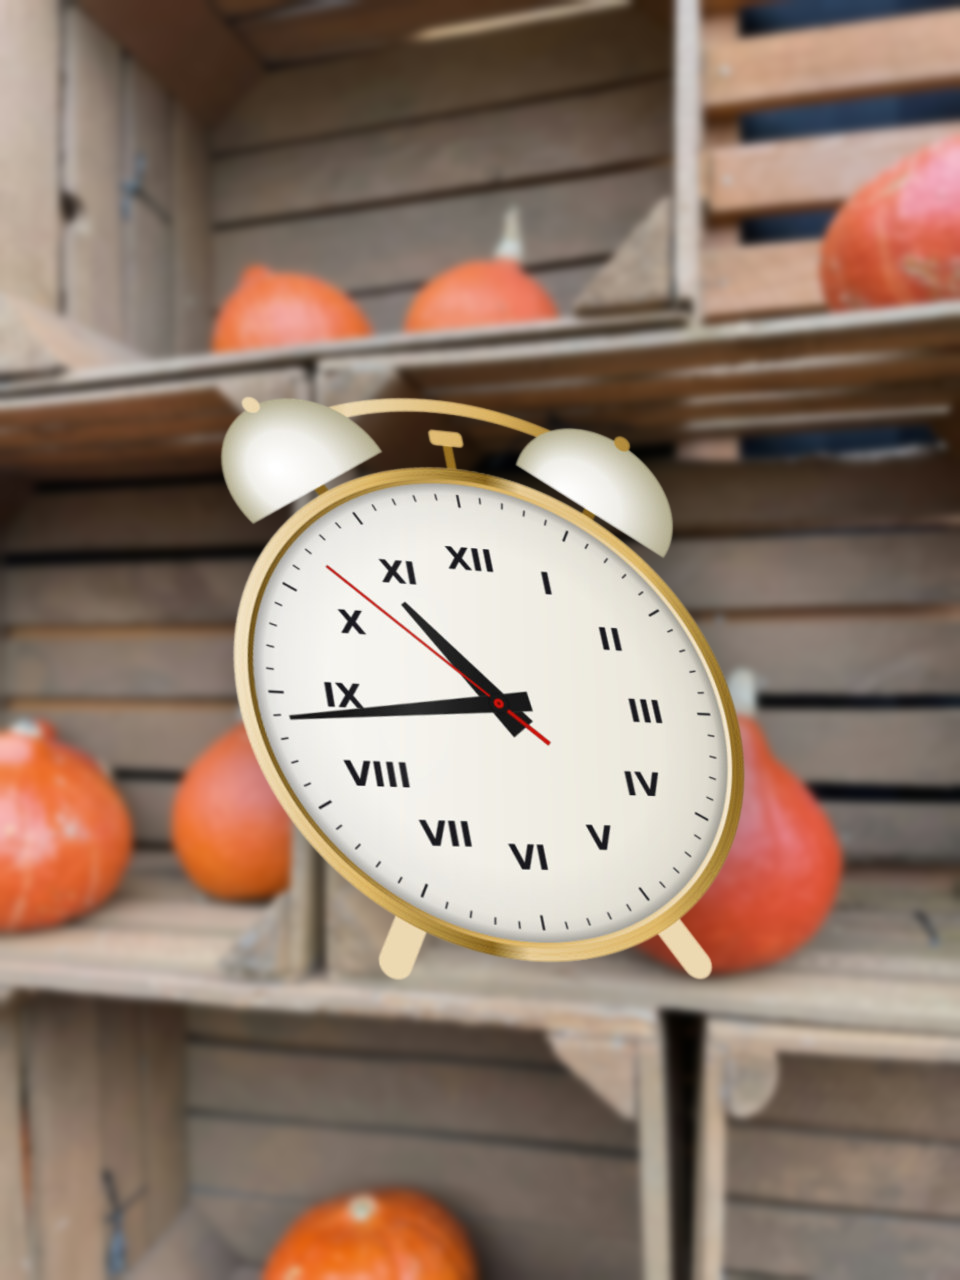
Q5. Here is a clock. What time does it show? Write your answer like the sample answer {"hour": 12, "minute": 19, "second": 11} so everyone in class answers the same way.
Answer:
{"hour": 10, "minute": 43, "second": 52}
